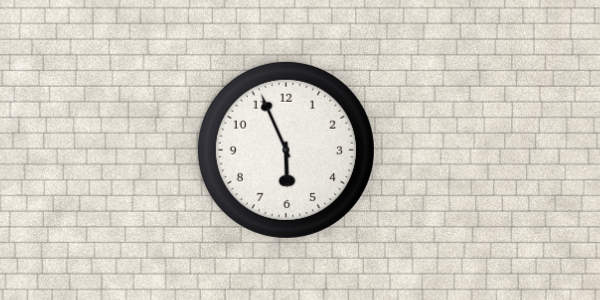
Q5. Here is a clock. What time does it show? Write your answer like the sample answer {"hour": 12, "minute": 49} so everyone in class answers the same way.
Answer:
{"hour": 5, "minute": 56}
